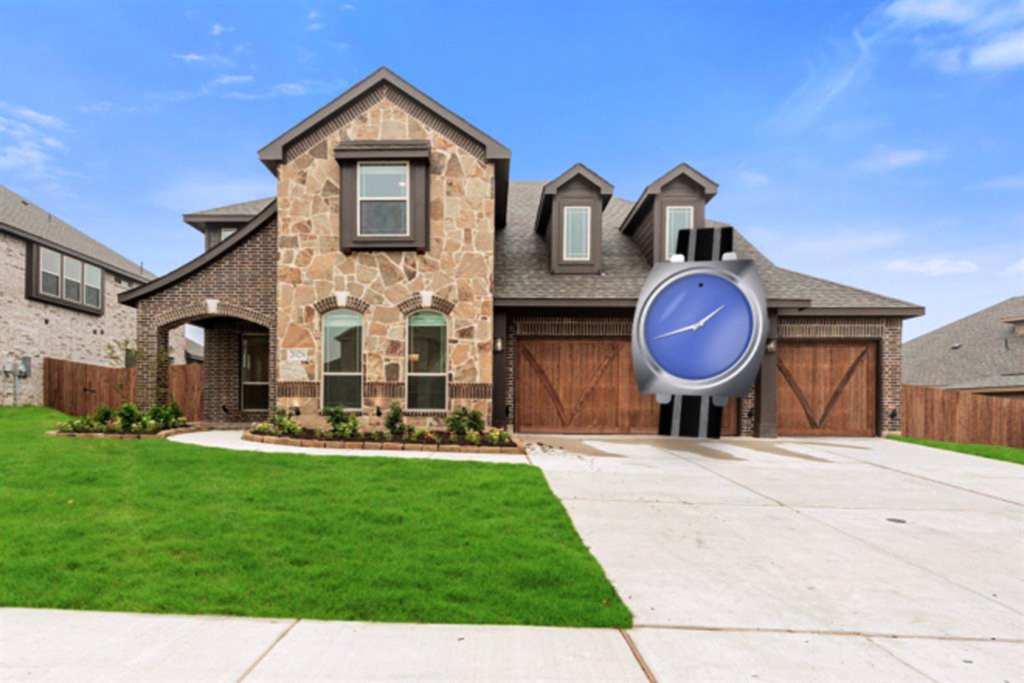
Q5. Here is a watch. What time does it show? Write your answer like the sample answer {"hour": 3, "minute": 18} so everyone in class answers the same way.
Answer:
{"hour": 1, "minute": 42}
